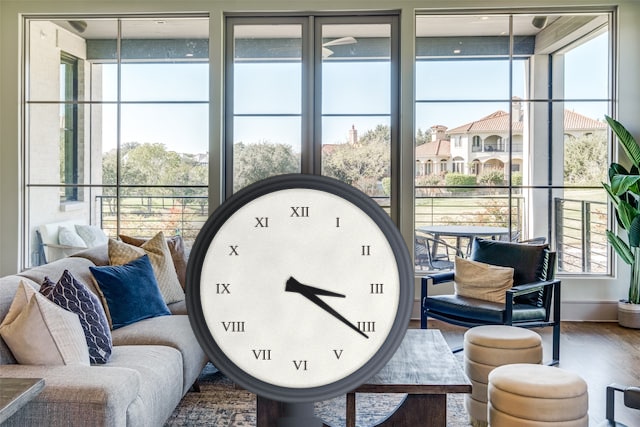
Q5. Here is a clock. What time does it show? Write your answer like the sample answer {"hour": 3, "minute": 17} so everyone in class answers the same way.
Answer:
{"hour": 3, "minute": 21}
